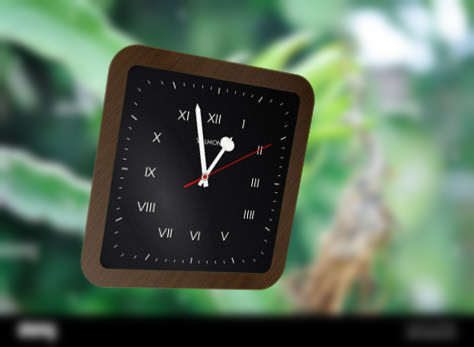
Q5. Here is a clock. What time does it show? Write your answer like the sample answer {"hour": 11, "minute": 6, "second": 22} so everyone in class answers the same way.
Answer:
{"hour": 12, "minute": 57, "second": 10}
